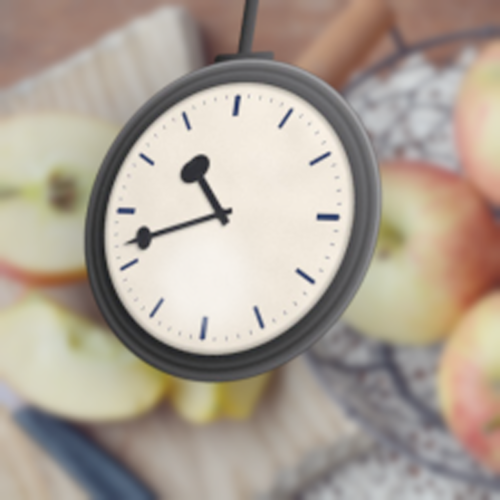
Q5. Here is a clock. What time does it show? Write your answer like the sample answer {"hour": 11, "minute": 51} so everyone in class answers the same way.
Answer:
{"hour": 10, "minute": 42}
